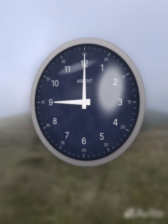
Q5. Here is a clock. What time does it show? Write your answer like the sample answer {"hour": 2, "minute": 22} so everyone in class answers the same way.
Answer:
{"hour": 9, "minute": 0}
